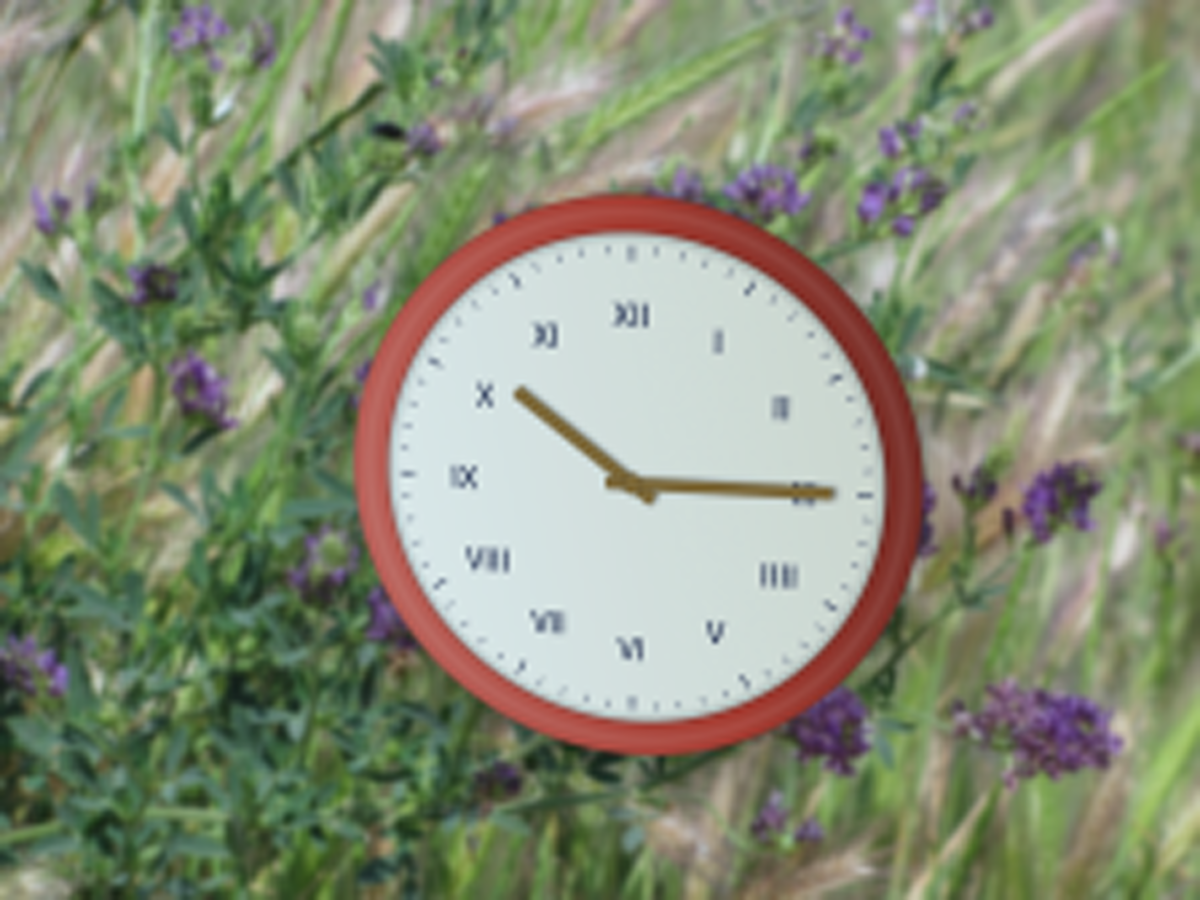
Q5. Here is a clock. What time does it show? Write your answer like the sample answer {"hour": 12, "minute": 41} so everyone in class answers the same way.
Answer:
{"hour": 10, "minute": 15}
